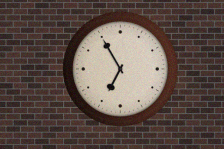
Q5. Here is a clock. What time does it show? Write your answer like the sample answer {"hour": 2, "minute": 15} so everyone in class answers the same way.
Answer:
{"hour": 6, "minute": 55}
